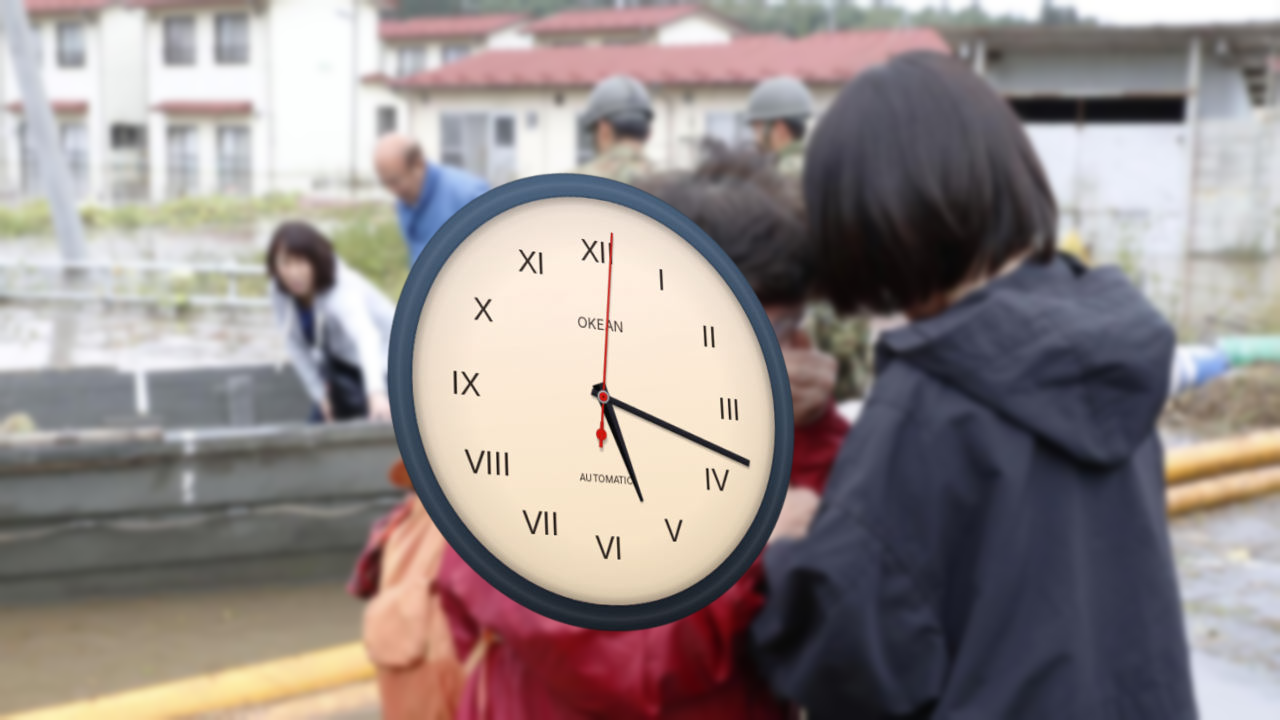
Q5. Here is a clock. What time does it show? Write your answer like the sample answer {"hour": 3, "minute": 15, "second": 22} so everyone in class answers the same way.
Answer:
{"hour": 5, "minute": 18, "second": 1}
